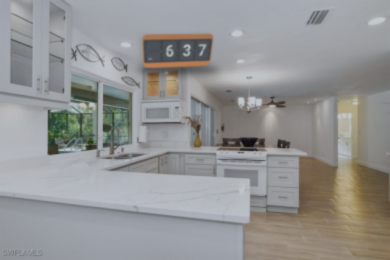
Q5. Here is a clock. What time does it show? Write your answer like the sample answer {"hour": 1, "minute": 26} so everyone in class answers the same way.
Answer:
{"hour": 6, "minute": 37}
